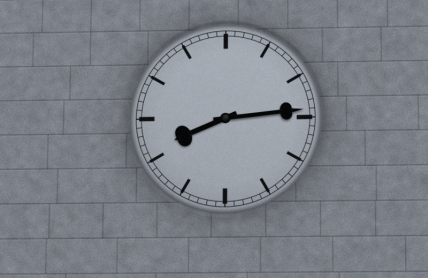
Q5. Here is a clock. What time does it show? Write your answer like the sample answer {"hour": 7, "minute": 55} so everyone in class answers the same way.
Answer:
{"hour": 8, "minute": 14}
